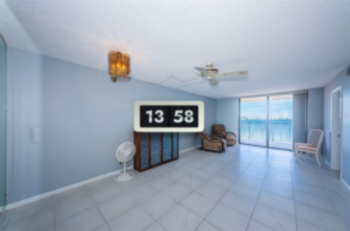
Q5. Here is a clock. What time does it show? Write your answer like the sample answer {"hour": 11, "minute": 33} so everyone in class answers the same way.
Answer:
{"hour": 13, "minute": 58}
